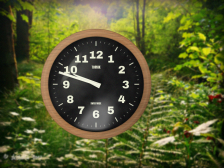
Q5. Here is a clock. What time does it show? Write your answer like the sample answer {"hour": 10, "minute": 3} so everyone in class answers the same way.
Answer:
{"hour": 9, "minute": 48}
